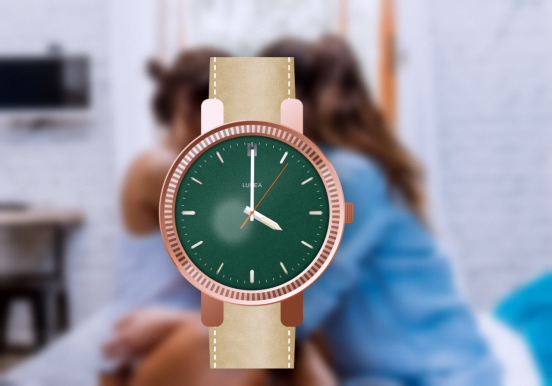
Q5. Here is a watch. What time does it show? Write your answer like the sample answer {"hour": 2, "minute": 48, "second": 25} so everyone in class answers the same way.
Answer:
{"hour": 4, "minute": 0, "second": 6}
